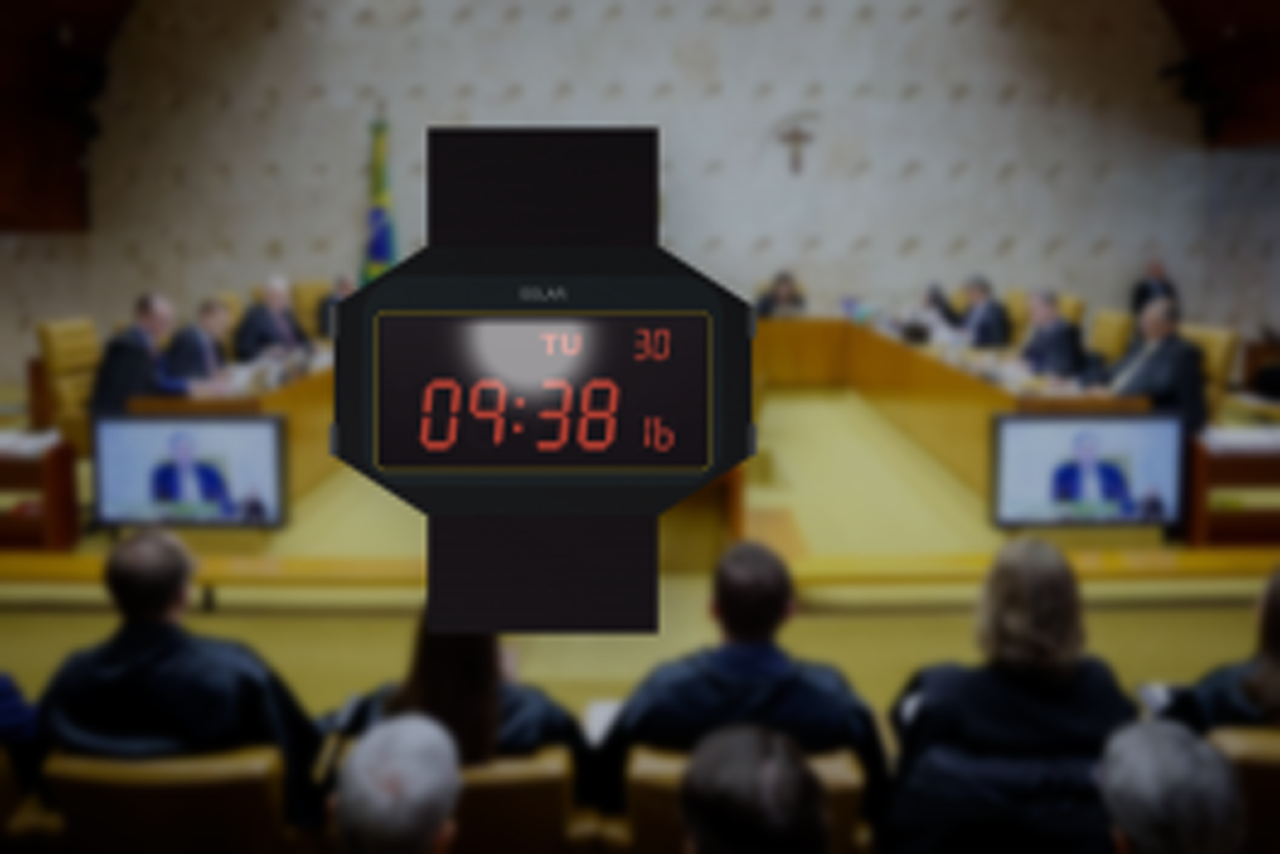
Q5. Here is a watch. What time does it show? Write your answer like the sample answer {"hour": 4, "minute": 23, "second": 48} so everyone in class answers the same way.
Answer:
{"hour": 9, "minute": 38, "second": 16}
